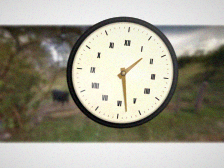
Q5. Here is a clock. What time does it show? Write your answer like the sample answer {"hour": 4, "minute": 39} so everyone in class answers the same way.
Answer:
{"hour": 1, "minute": 28}
